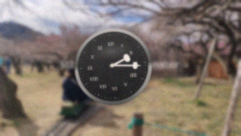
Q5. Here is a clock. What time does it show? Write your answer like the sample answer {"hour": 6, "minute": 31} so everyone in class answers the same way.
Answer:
{"hour": 2, "minute": 16}
